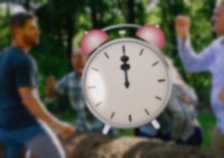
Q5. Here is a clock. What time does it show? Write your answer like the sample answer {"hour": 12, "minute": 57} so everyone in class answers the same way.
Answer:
{"hour": 12, "minute": 0}
